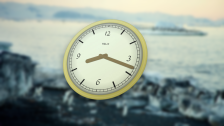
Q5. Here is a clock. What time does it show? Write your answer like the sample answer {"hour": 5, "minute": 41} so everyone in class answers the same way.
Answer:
{"hour": 8, "minute": 18}
